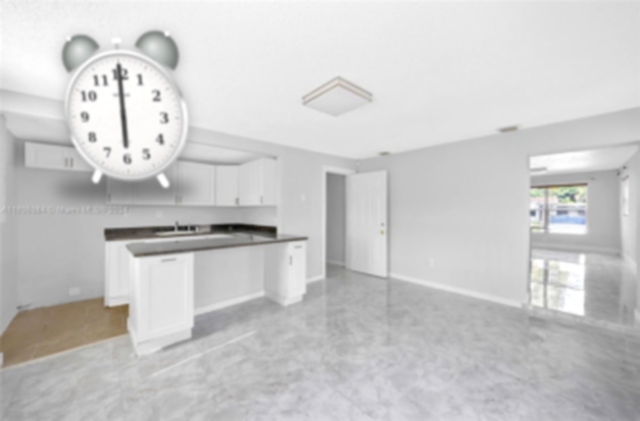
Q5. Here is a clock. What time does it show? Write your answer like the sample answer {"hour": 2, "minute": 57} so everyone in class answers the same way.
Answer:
{"hour": 6, "minute": 0}
